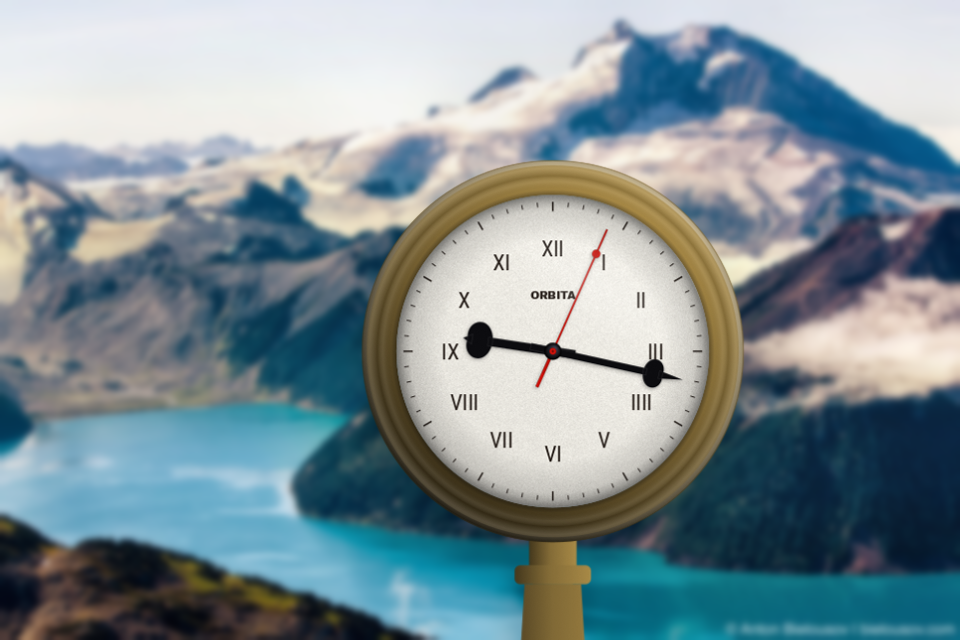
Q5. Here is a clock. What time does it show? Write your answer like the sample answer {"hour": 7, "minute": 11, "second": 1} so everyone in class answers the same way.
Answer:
{"hour": 9, "minute": 17, "second": 4}
